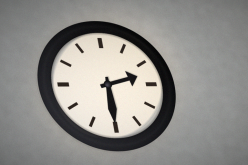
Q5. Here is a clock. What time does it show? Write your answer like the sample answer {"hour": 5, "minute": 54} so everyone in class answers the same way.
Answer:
{"hour": 2, "minute": 30}
